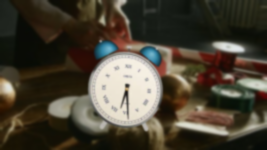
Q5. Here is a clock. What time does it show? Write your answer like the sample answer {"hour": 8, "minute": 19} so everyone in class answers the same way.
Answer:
{"hour": 6, "minute": 29}
